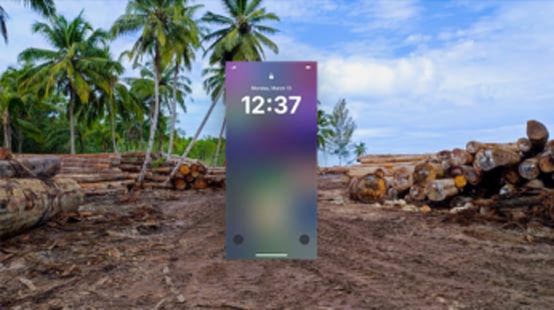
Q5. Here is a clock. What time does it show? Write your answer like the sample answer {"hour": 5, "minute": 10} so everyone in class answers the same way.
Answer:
{"hour": 12, "minute": 37}
